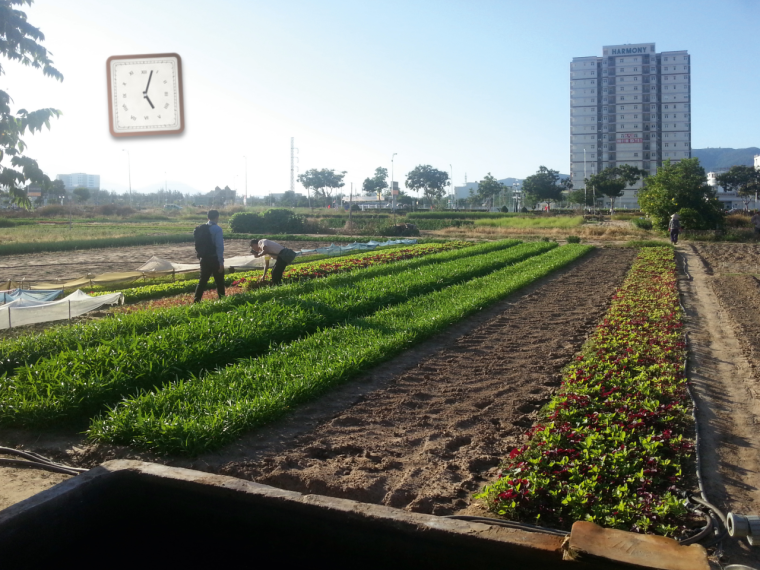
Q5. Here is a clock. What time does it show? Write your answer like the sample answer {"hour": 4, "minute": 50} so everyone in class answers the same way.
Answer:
{"hour": 5, "minute": 3}
